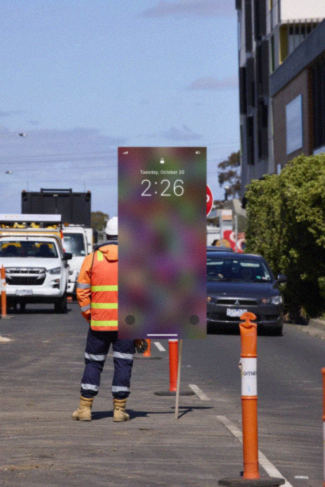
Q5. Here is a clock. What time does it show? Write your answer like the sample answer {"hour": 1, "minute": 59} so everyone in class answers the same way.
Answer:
{"hour": 2, "minute": 26}
